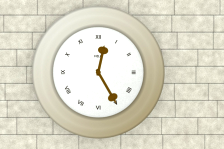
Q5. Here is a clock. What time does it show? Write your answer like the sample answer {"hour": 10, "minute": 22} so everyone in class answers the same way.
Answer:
{"hour": 12, "minute": 25}
